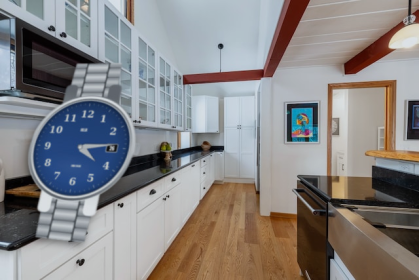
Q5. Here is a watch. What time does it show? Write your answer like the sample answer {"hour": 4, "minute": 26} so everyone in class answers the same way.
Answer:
{"hour": 4, "minute": 14}
